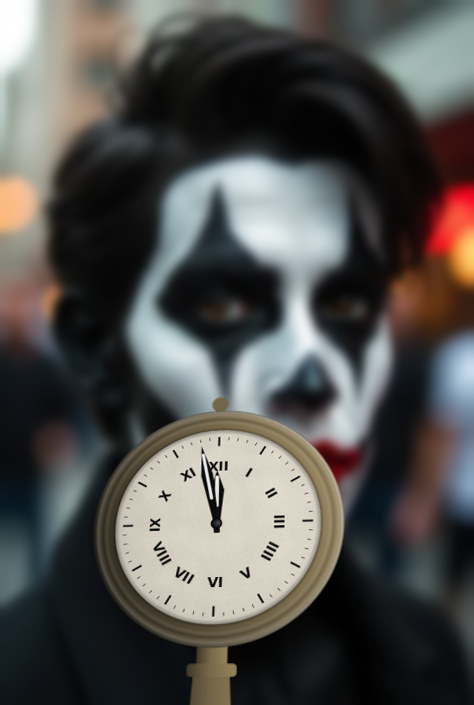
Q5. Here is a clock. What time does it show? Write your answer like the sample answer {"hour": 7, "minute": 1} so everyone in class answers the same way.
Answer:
{"hour": 11, "minute": 58}
